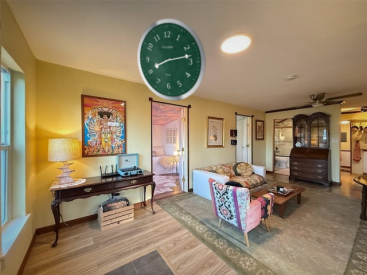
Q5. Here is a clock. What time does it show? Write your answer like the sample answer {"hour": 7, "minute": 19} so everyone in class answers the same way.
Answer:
{"hour": 8, "minute": 13}
